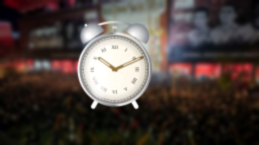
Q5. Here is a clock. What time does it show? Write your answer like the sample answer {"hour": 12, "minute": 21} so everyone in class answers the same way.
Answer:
{"hour": 10, "minute": 11}
